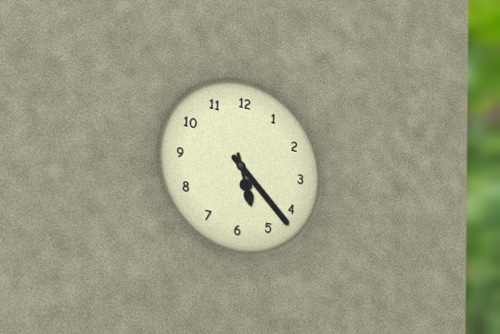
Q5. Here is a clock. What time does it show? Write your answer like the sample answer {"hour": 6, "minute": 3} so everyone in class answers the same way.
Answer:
{"hour": 5, "minute": 22}
